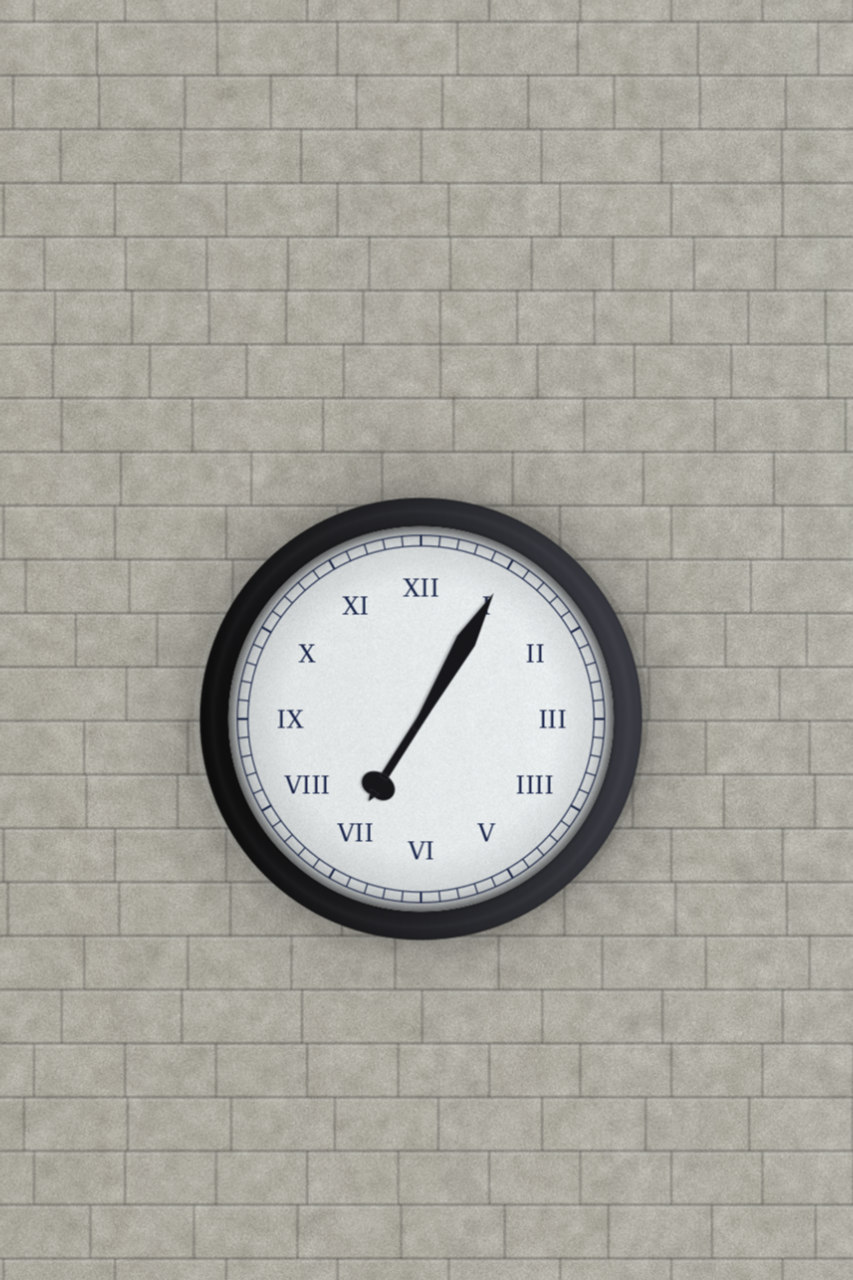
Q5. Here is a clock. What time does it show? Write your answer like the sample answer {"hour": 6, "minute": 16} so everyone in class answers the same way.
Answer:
{"hour": 7, "minute": 5}
